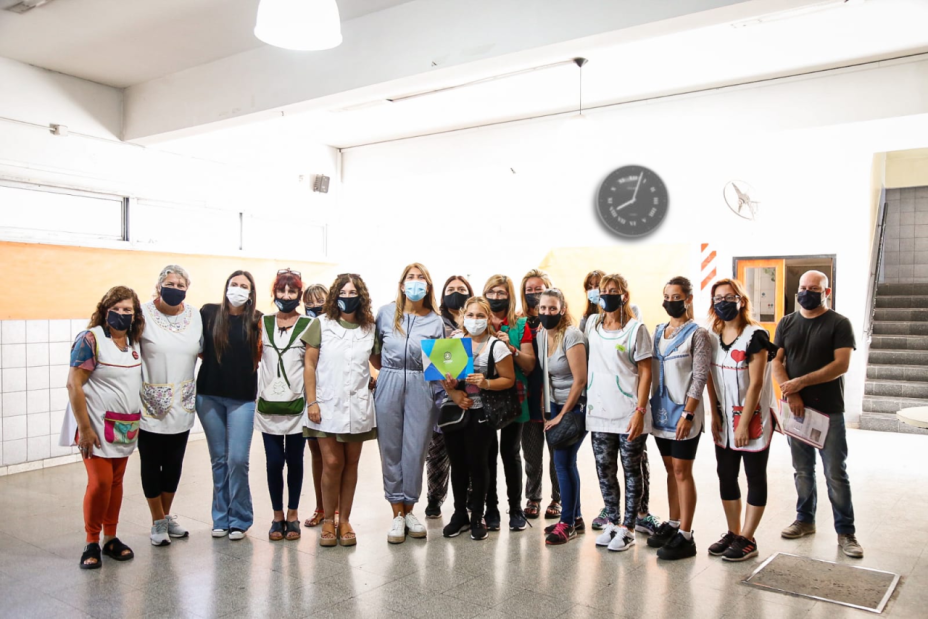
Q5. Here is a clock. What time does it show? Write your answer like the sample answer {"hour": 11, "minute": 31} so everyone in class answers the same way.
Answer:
{"hour": 8, "minute": 3}
